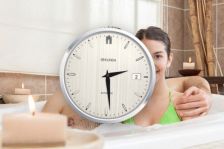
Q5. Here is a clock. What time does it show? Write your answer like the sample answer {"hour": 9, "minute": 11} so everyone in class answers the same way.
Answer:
{"hour": 2, "minute": 29}
